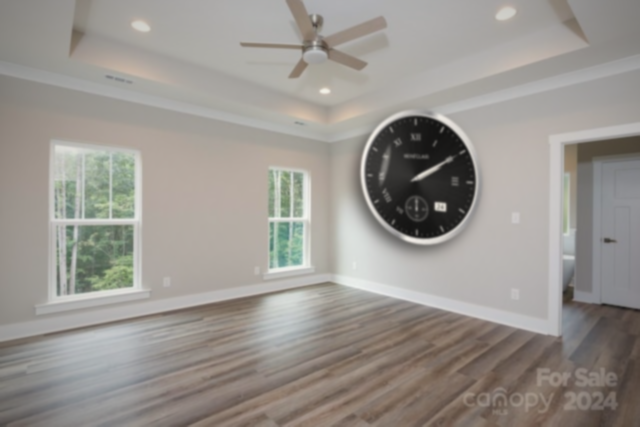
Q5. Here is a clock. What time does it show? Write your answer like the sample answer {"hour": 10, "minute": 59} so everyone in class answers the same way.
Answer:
{"hour": 2, "minute": 10}
